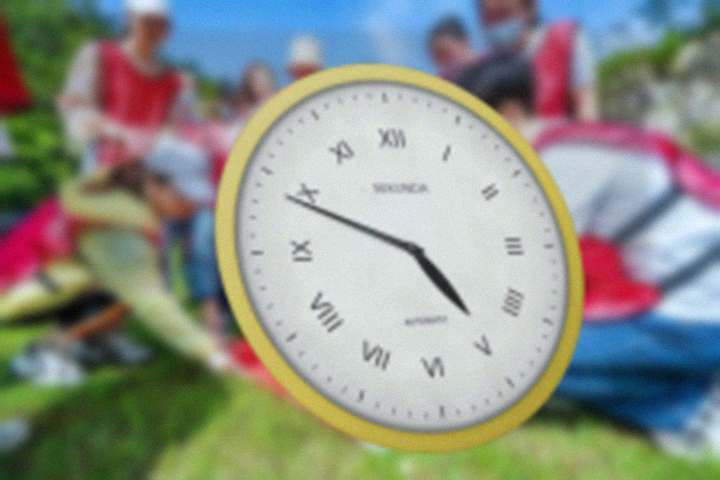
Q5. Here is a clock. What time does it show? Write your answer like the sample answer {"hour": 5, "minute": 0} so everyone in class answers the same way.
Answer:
{"hour": 4, "minute": 49}
